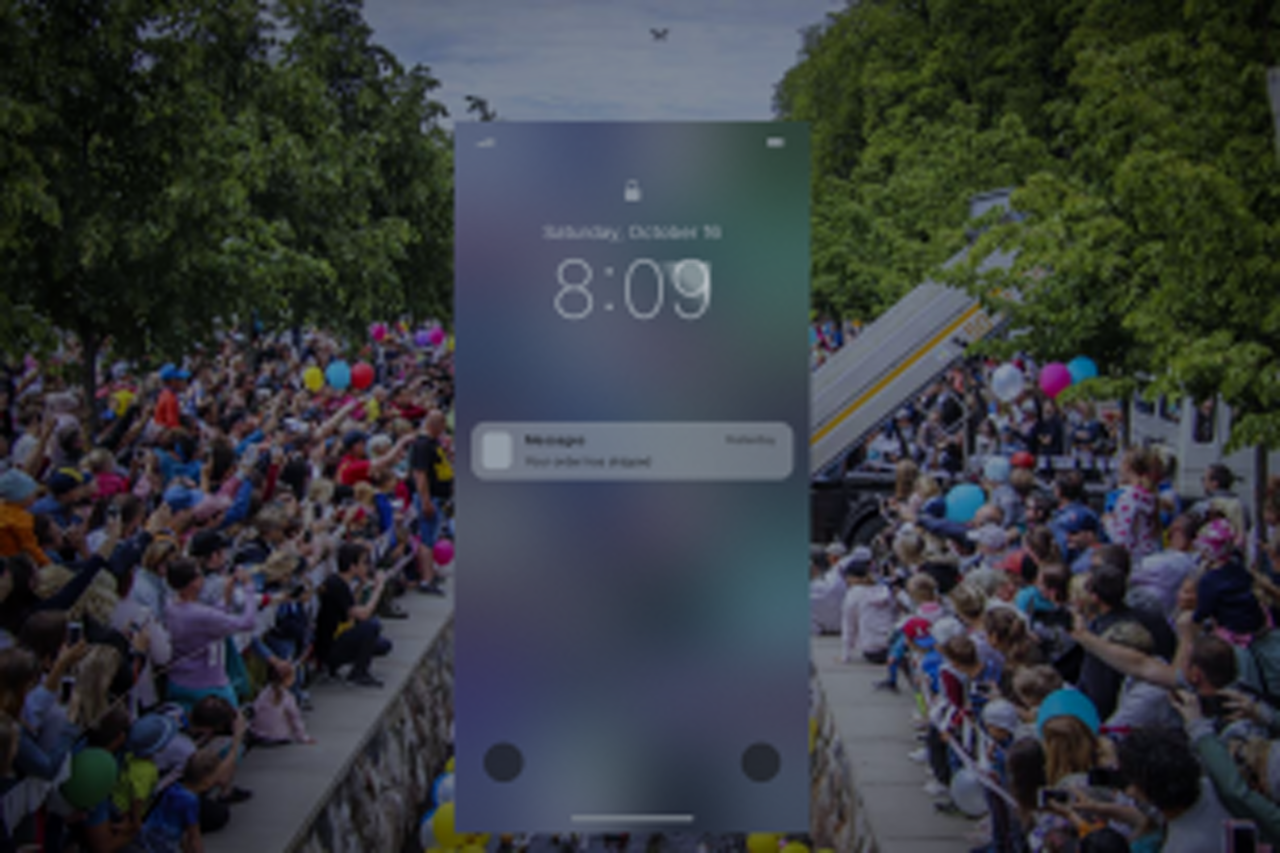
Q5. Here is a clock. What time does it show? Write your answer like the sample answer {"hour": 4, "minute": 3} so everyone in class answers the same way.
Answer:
{"hour": 8, "minute": 9}
